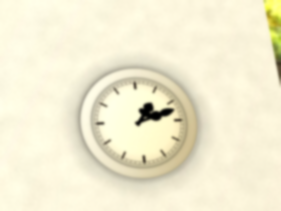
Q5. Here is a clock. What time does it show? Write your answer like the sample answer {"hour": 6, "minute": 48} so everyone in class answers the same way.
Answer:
{"hour": 1, "minute": 12}
